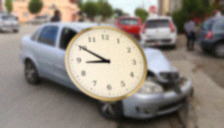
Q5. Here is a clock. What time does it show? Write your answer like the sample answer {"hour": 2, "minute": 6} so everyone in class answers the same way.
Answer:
{"hour": 8, "minute": 50}
